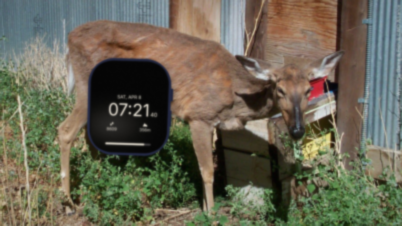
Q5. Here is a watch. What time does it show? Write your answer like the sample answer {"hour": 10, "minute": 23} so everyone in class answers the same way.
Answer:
{"hour": 7, "minute": 21}
